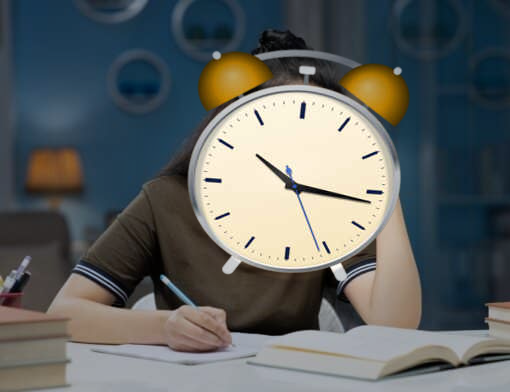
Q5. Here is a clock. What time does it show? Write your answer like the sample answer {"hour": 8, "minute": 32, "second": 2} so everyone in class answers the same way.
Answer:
{"hour": 10, "minute": 16, "second": 26}
